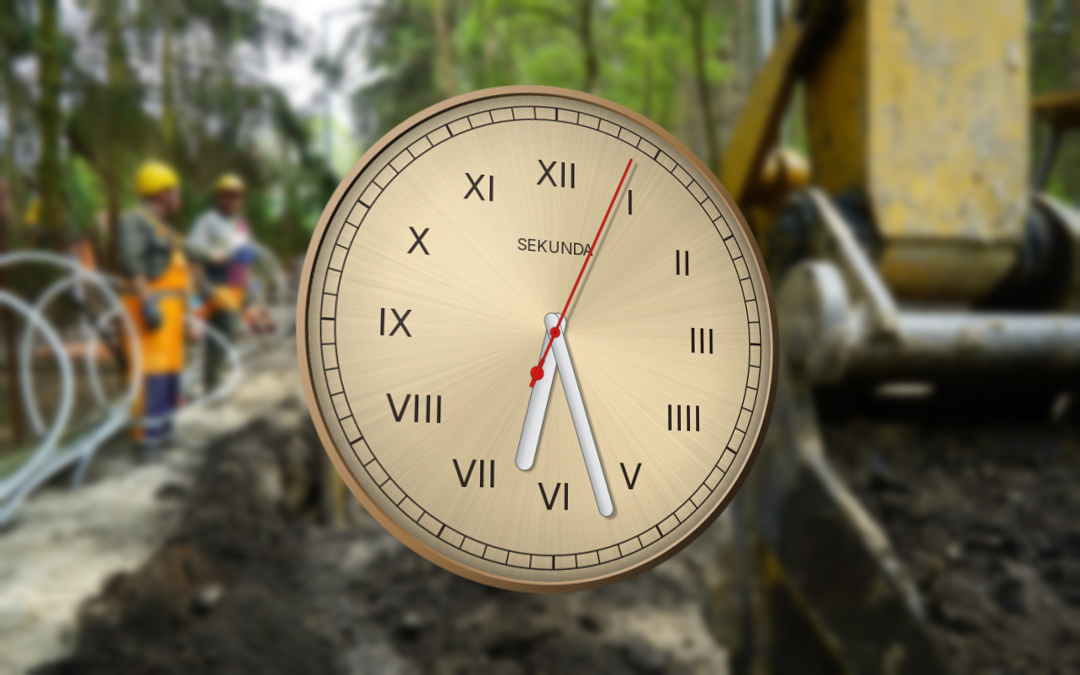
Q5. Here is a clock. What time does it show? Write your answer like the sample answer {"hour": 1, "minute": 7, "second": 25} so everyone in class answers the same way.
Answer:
{"hour": 6, "minute": 27, "second": 4}
